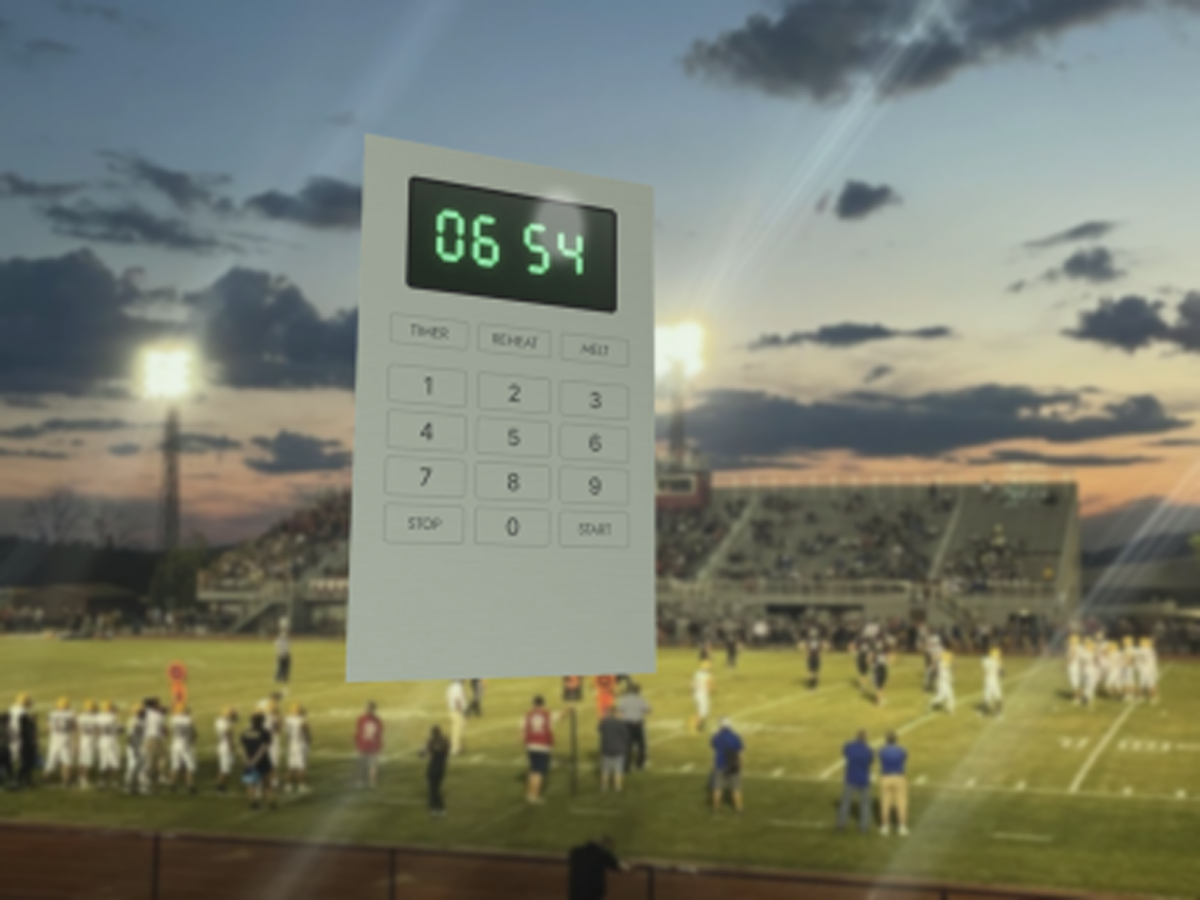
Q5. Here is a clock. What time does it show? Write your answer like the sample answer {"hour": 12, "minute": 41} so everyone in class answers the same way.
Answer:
{"hour": 6, "minute": 54}
